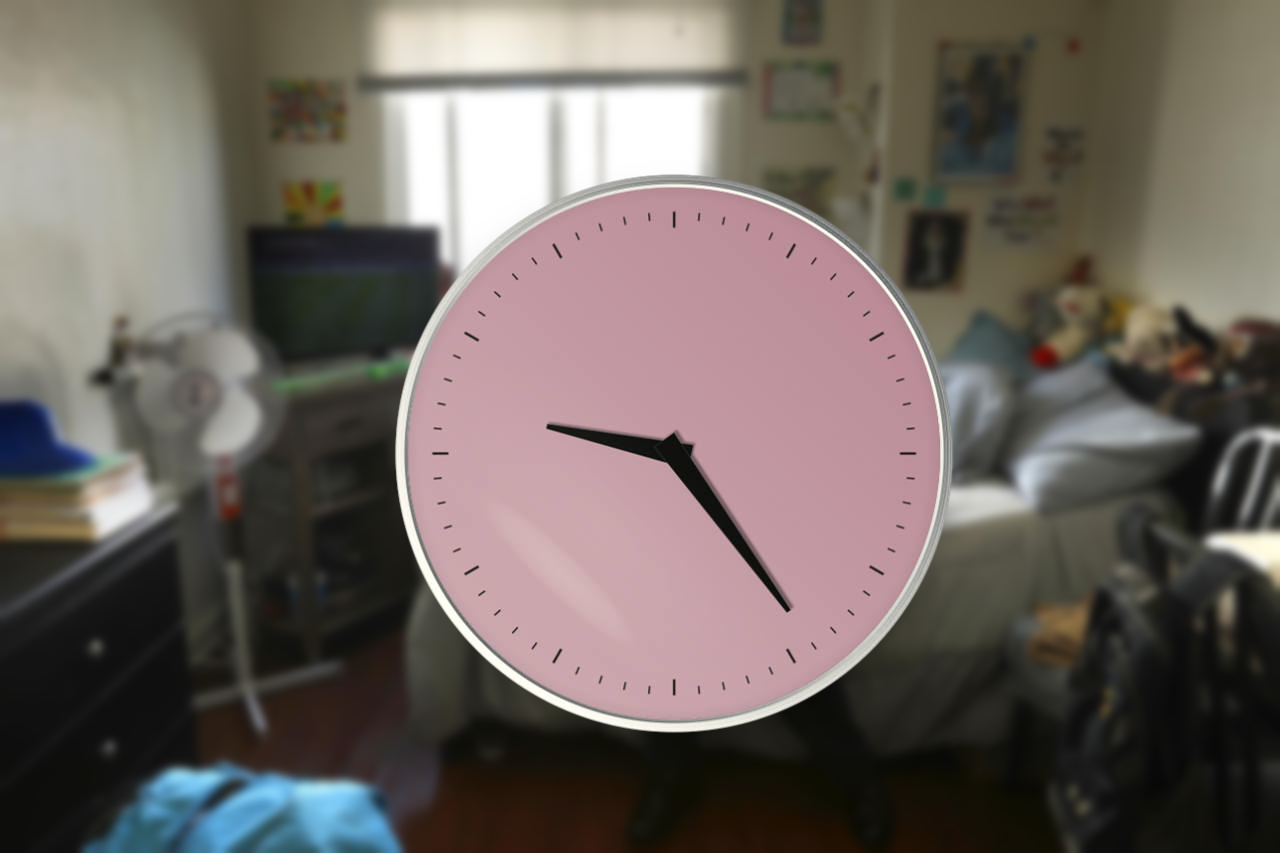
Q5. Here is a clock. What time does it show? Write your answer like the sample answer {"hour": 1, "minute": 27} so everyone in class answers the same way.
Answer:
{"hour": 9, "minute": 24}
